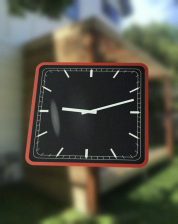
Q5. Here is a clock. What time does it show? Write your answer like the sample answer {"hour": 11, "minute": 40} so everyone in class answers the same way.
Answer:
{"hour": 9, "minute": 12}
